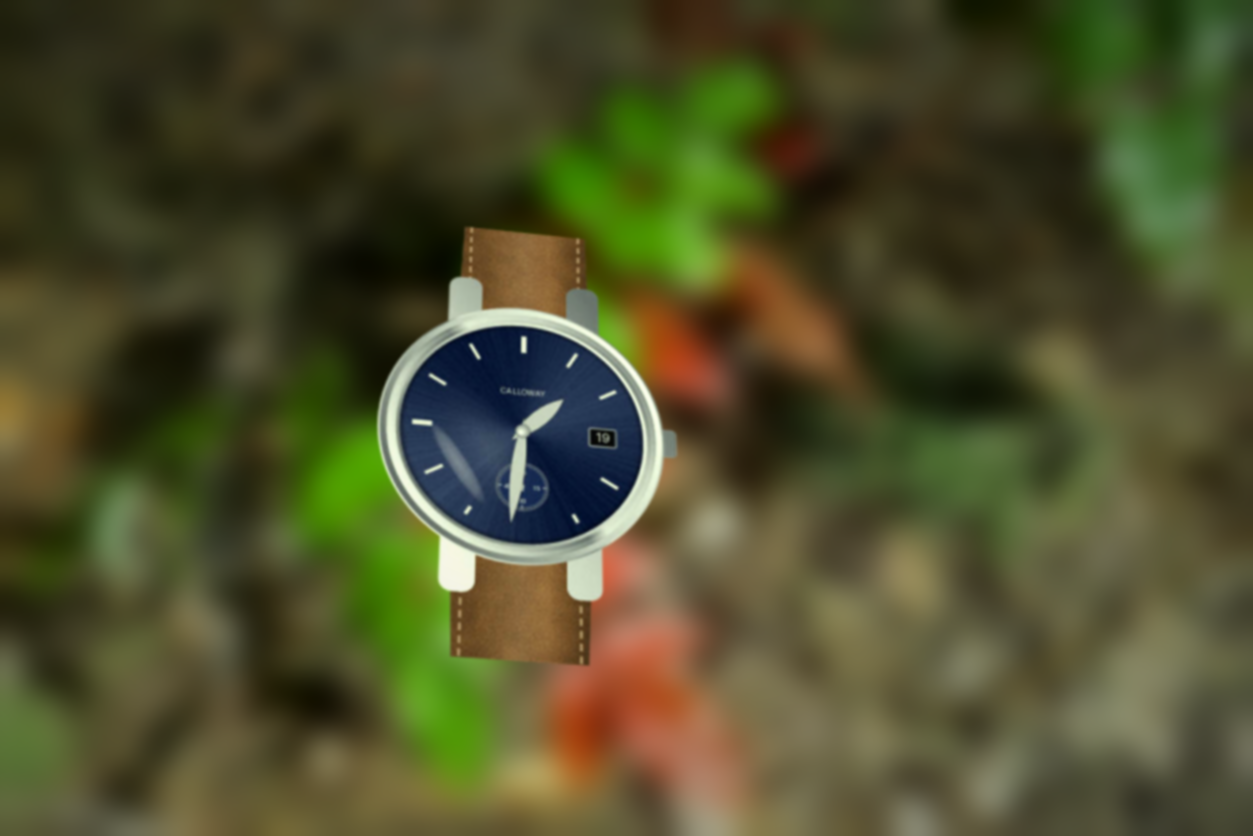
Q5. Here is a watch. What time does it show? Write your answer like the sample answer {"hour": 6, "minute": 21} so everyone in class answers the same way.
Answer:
{"hour": 1, "minute": 31}
